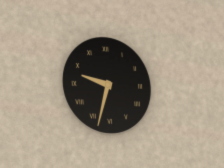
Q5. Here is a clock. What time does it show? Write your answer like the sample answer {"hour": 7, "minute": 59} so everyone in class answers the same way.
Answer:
{"hour": 9, "minute": 33}
